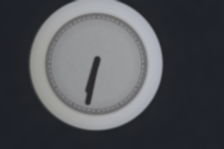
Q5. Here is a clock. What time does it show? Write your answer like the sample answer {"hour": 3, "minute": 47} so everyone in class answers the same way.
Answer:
{"hour": 6, "minute": 32}
